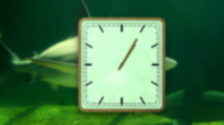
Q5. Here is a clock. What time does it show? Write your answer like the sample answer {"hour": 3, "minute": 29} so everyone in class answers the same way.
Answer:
{"hour": 1, "minute": 5}
